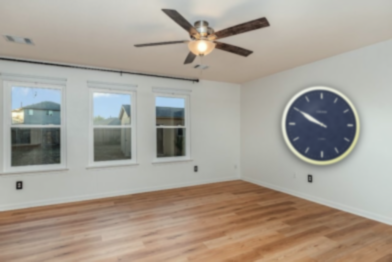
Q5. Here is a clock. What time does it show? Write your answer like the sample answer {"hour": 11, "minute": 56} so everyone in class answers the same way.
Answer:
{"hour": 9, "minute": 50}
